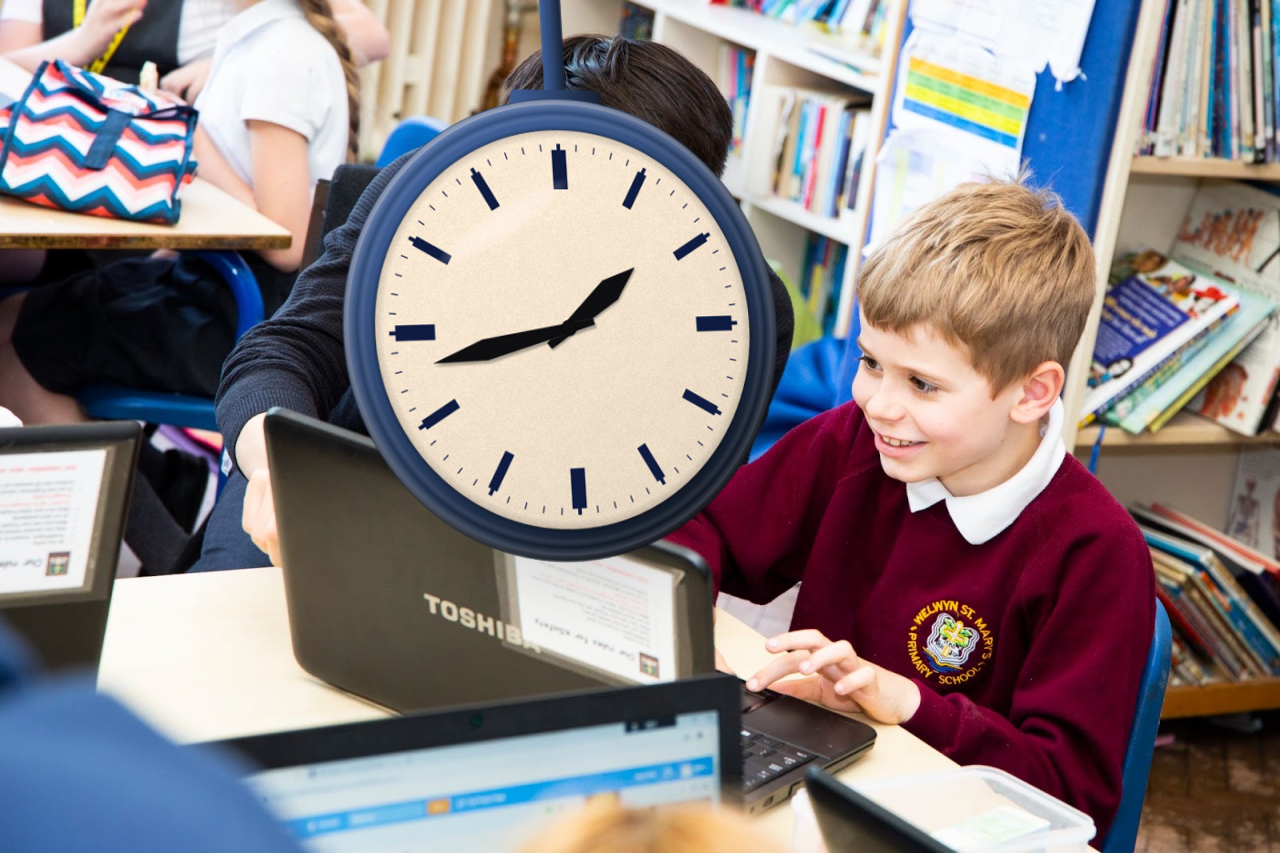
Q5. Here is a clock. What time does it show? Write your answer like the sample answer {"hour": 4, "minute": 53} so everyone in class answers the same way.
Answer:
{"hour": 1, "minute": 43}
